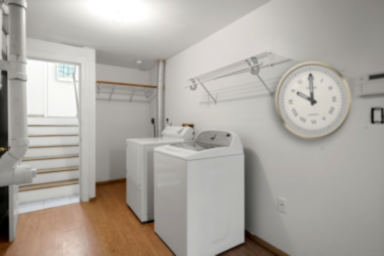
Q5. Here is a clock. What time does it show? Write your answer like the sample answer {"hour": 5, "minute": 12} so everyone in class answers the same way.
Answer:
{"hour": 10, "minute": 0}
